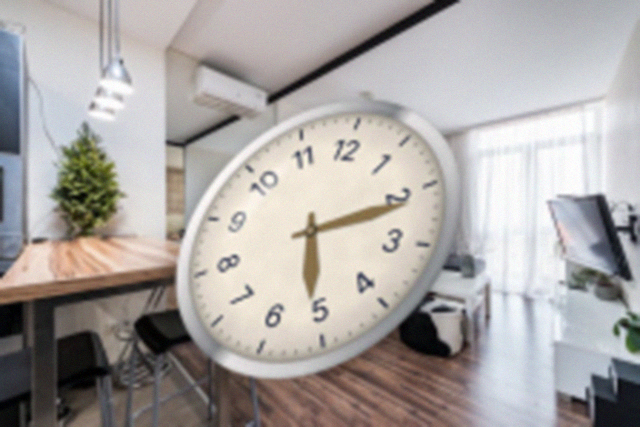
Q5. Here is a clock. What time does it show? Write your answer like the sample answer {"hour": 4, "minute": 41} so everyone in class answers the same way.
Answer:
{"hour": 5, "minute": 11}
